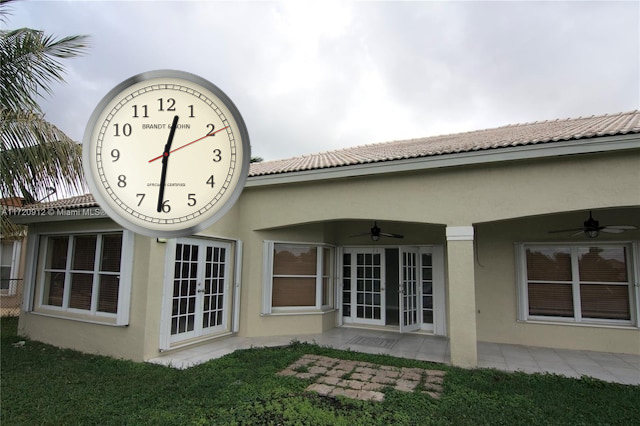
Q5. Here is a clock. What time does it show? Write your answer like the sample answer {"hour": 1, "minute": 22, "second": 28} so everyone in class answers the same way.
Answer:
{"hour": 12, "minute": 31, "second": 11}
